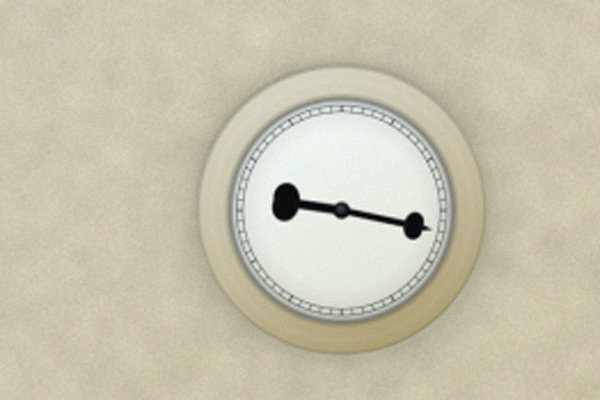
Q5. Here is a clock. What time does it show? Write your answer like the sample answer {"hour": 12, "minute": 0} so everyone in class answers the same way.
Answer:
{"hour": 9, "minute": 17}
